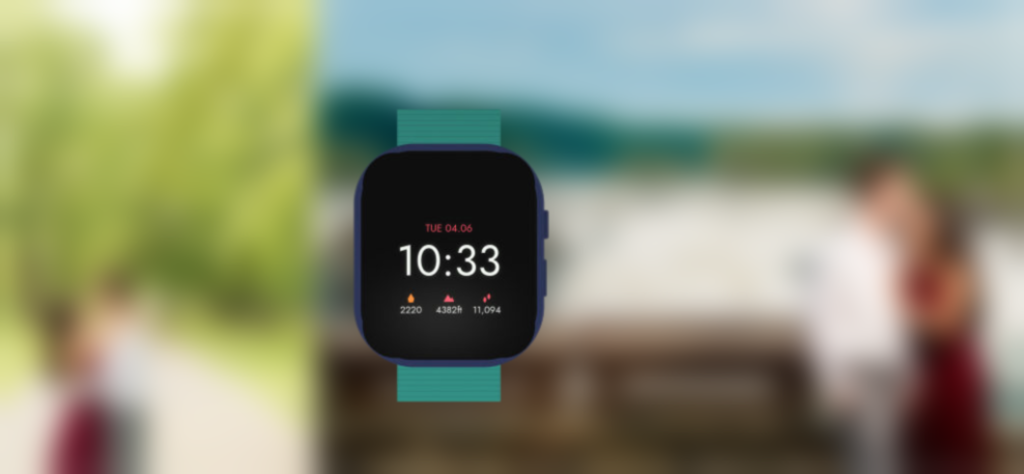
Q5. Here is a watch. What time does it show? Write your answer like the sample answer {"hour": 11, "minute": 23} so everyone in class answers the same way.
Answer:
{"hour": 10, "minute": 33}
